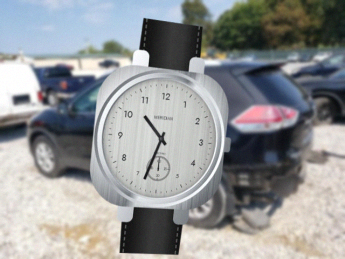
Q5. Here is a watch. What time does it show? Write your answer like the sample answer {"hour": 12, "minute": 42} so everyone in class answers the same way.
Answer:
{"hour": 10, "minute": 33}
